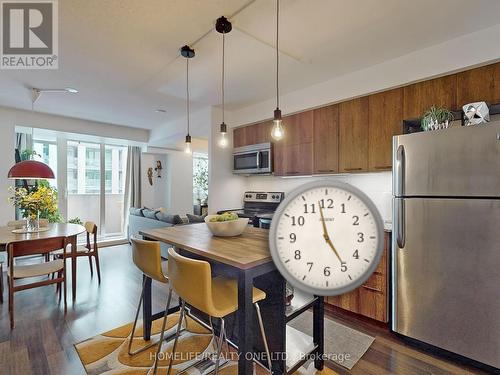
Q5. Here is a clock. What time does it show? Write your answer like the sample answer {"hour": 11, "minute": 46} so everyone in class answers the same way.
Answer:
{"hour": 4, "minute": 58}
